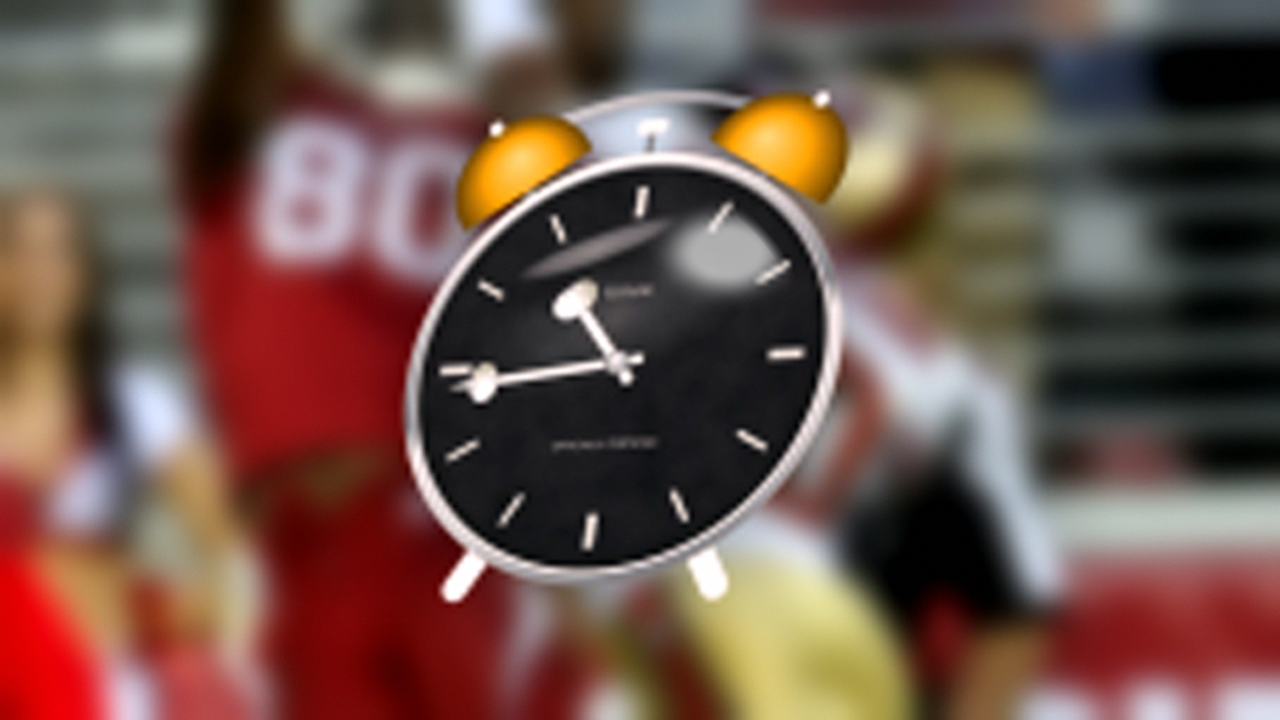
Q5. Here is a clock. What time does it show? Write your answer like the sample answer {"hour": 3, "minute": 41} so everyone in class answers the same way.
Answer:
{"hour": 10, "minute": 44}
